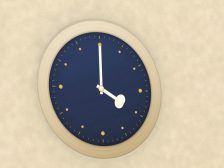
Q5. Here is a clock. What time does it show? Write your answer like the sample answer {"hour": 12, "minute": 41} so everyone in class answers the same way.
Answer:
{"hour": 4, "minute": 0}
